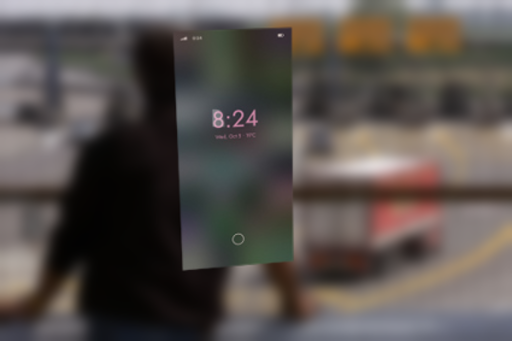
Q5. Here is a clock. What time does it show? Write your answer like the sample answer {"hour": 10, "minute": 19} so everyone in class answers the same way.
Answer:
{"hour": 8, "minute": 24}
